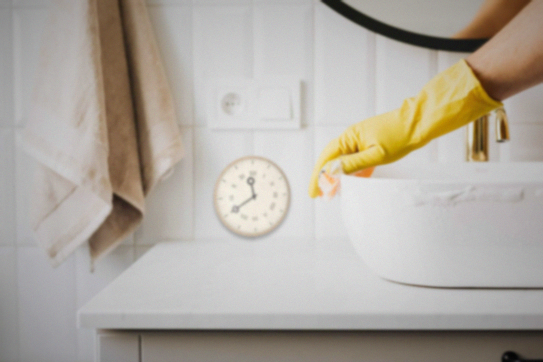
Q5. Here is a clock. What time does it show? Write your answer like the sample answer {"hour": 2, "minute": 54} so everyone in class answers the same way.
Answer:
{"hour": 11, "minute": 40}
